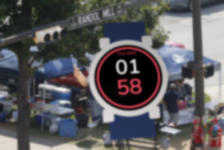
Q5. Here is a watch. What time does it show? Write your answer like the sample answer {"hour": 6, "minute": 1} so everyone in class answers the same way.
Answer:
{"hour": 1, "minute": 58}
